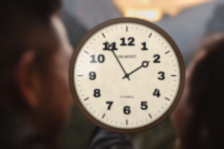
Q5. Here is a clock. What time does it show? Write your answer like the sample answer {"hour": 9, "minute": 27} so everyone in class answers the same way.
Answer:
{"hour": 1, "minute": 55}
